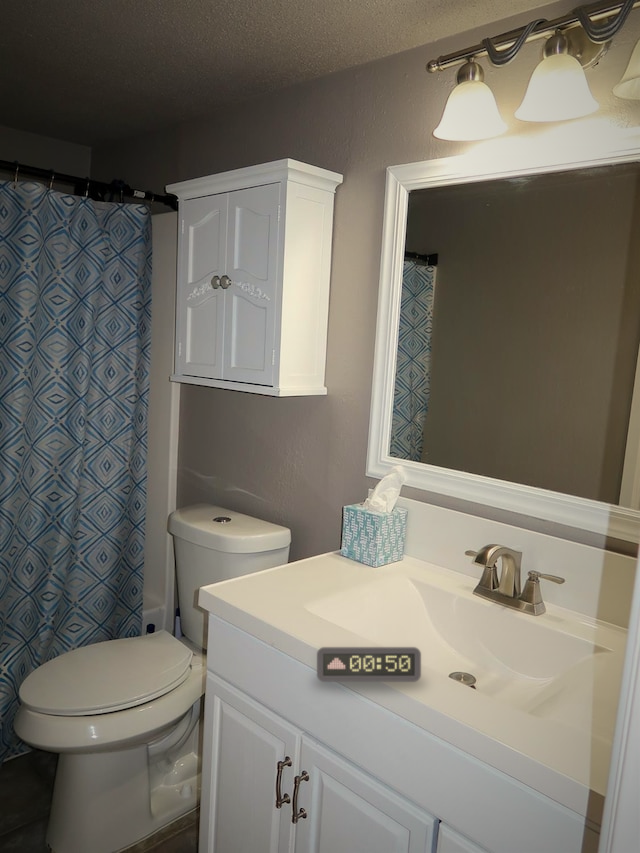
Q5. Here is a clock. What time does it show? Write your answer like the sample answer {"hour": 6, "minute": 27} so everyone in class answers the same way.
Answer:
{"hour": 0, "minute": 50}
